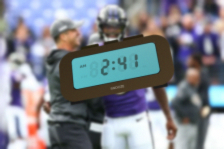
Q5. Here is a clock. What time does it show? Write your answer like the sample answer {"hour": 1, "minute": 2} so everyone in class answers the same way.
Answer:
{"hour": 2, "minute": 41}
